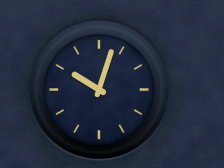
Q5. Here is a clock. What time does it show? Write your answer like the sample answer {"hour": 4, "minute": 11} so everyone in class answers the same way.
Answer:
{"hour": 10, "minute": 3}
